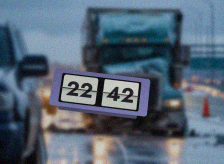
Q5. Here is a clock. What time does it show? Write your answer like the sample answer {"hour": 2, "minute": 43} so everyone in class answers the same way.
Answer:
{"hour": 22, "minute": 42}
